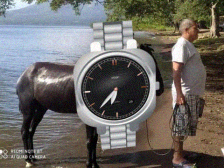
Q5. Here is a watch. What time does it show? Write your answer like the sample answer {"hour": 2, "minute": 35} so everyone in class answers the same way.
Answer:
{"hour": 6, "minute": 37}
